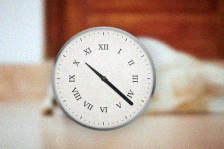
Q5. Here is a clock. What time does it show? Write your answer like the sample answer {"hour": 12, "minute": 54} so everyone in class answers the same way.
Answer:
{"hour": 10, "minute": 22}
